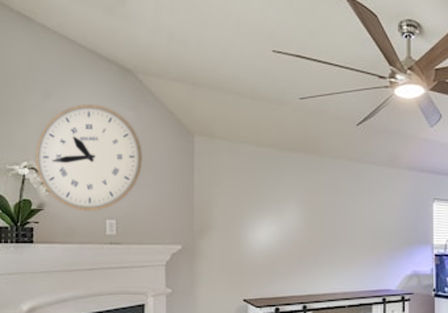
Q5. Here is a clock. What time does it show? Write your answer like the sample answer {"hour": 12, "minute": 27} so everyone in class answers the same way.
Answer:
{"hour": 10, "minute": 44}
